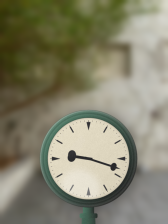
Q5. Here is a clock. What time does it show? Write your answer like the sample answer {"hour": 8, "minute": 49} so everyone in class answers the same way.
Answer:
{"hour": 9, "minute": 18}
